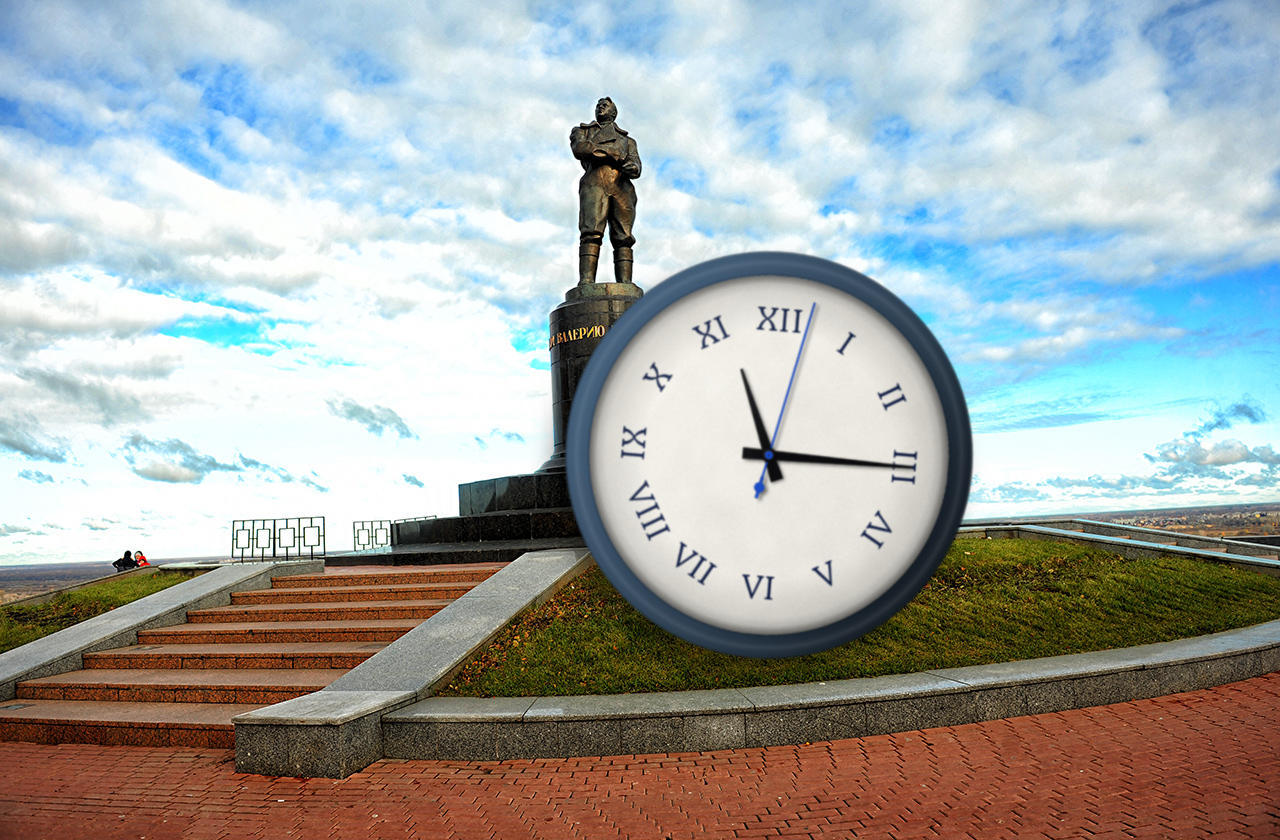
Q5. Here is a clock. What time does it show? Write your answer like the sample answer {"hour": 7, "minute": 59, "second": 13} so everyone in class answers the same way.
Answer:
{"hour": 11, "minute": 15, "second": 2}
